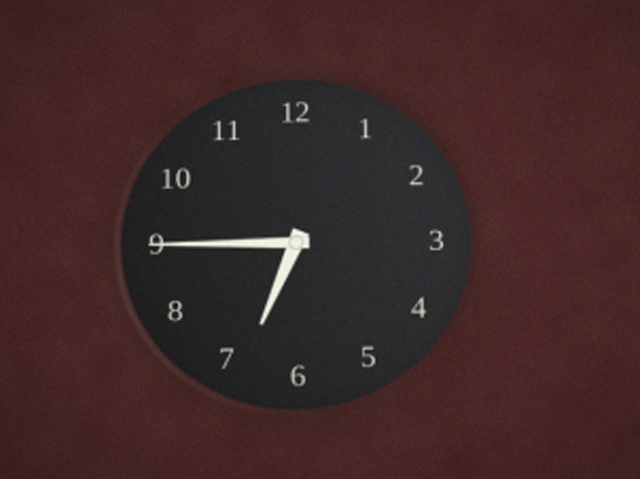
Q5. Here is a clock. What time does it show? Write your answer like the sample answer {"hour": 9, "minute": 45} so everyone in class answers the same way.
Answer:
{"hour": 6, "minute": 45}
